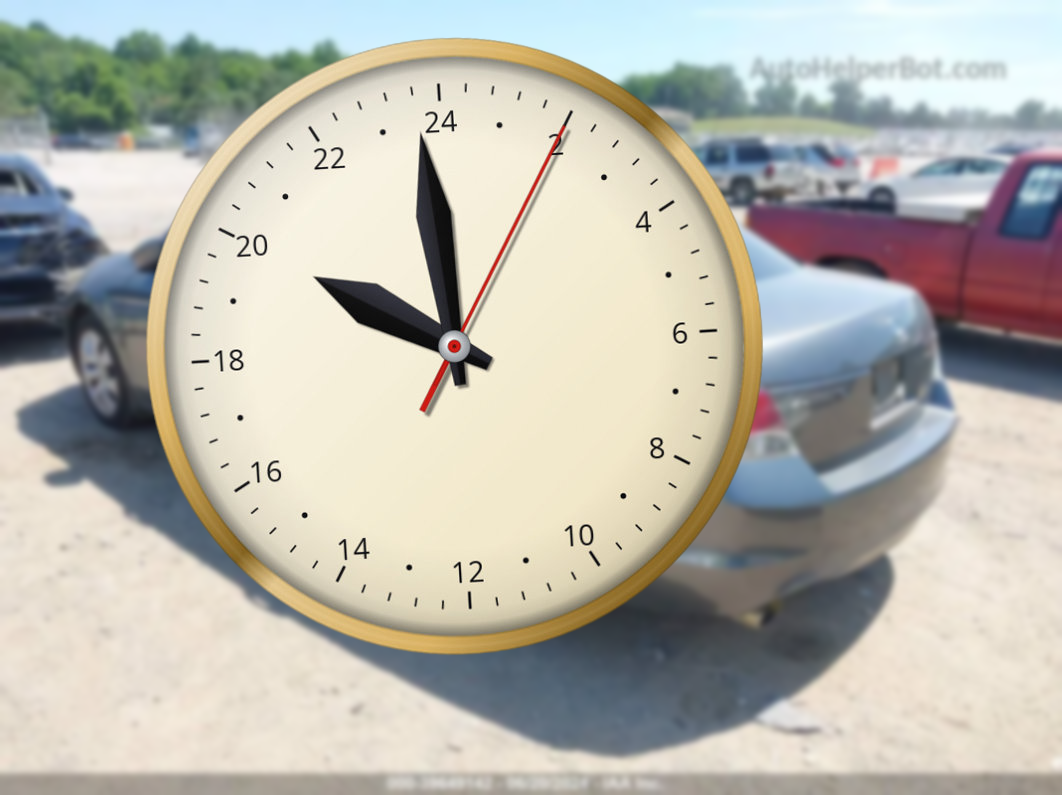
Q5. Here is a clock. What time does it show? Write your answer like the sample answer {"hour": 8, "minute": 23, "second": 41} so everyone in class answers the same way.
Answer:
{"hour": 19, "minute": 59, "second": 5}
